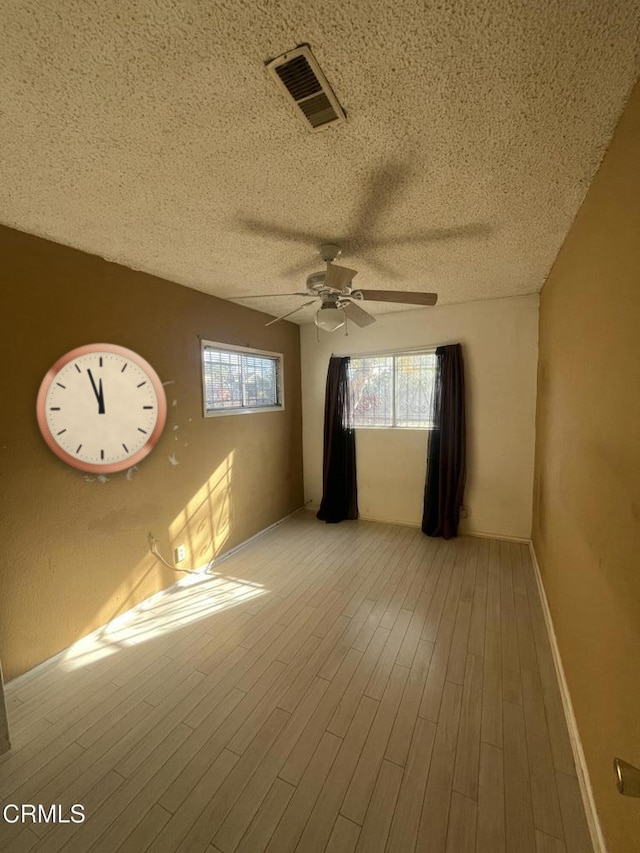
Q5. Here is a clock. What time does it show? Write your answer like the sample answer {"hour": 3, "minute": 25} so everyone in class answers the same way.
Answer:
{"hour": 11, "minute": 57}
